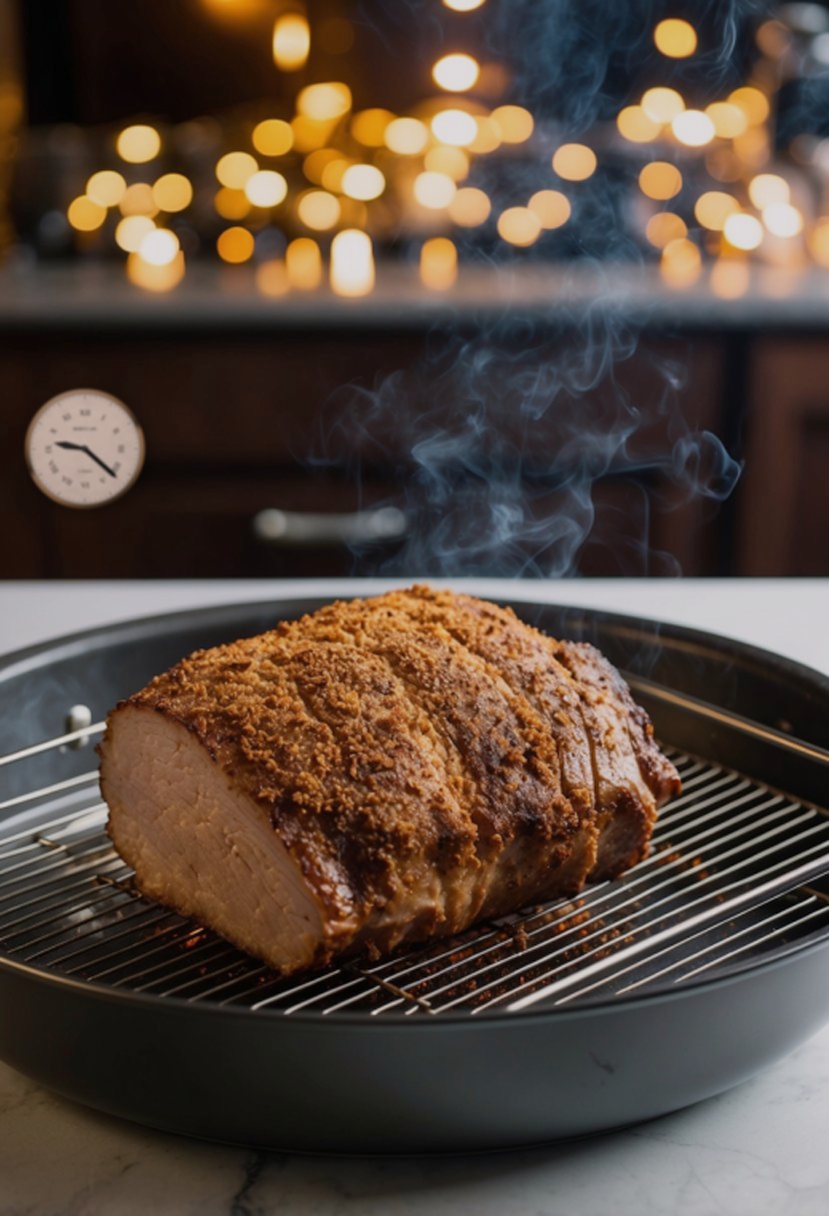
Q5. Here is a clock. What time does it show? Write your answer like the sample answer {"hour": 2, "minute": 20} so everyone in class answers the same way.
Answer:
{"hour": 9, "minute": 22}
